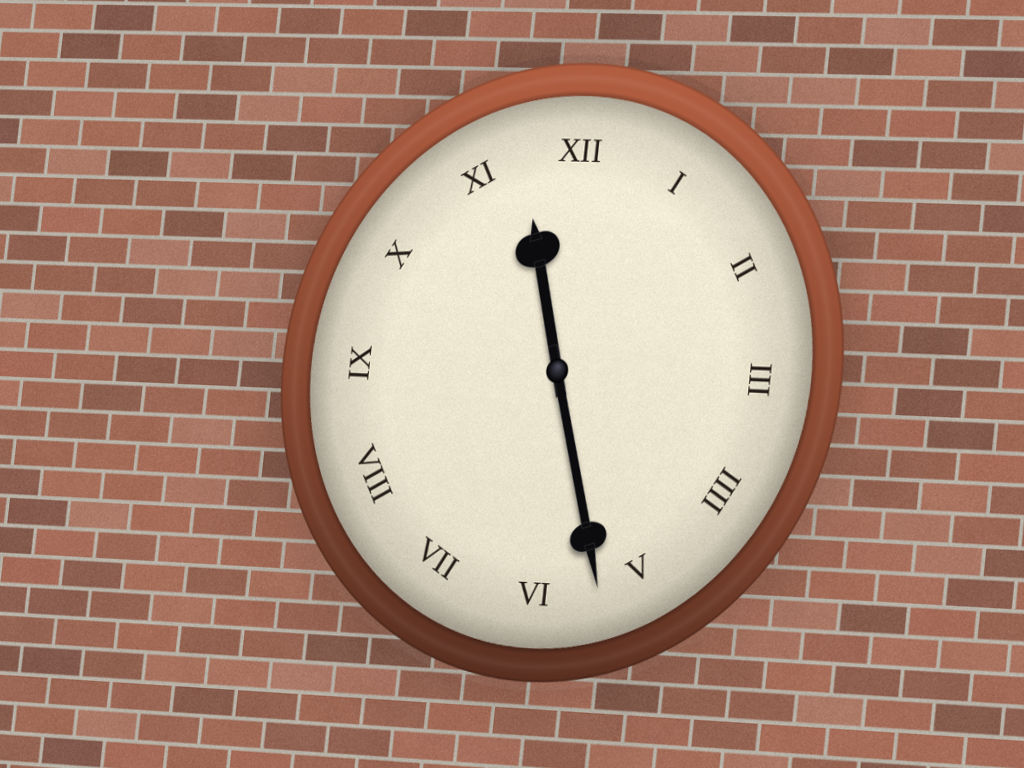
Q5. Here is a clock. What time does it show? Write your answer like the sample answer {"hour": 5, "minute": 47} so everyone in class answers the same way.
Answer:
{"hour": 11, "minute": 27}
